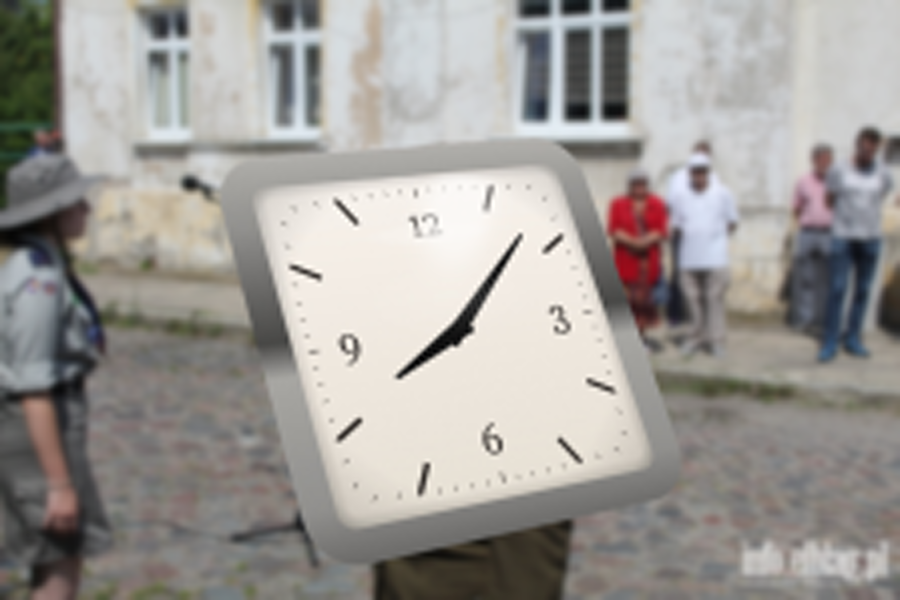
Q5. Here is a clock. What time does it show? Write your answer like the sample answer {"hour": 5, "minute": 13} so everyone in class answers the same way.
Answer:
{"hour": 8, "minute": 8}
